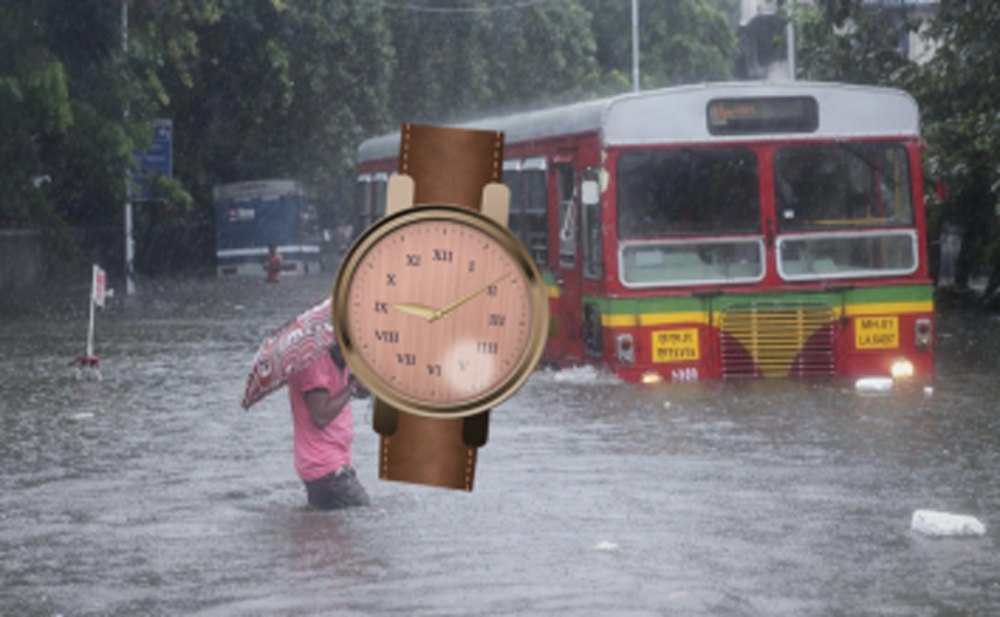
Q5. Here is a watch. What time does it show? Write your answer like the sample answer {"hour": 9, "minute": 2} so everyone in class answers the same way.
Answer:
{"hour": 9, "minute": 9}
